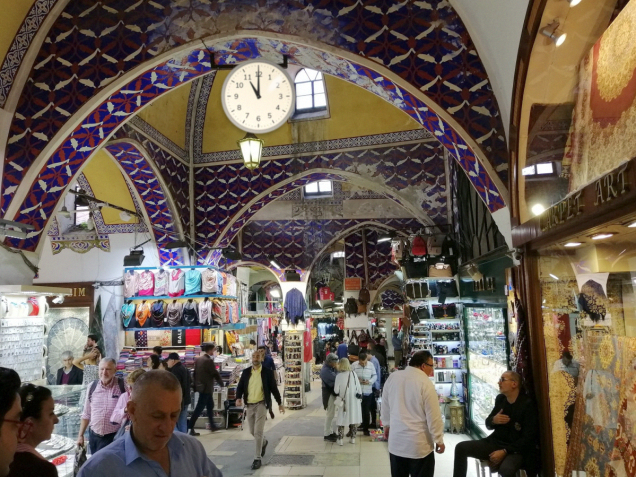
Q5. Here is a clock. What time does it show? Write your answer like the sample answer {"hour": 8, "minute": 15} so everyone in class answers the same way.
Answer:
{"hour": 11, "minute": 0}
